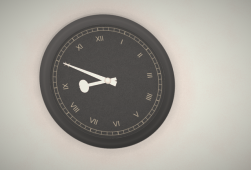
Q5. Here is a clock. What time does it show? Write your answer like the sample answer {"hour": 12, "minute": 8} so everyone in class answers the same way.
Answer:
{"hour": 8, "minute": 50}
